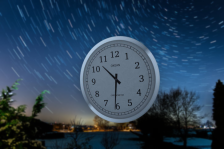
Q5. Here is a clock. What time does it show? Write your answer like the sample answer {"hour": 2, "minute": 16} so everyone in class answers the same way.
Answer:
{"hour": 10, "minute": 31}
